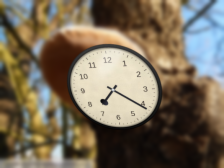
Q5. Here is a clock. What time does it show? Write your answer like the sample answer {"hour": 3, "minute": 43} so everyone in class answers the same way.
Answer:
{"hour": 7, "minute": 21}
